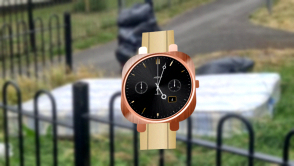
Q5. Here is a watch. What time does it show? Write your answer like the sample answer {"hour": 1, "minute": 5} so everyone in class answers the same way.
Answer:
{"hour": 5, "minute": 3}
